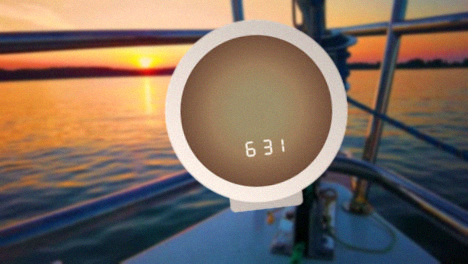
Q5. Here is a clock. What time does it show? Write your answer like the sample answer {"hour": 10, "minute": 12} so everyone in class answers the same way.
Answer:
{"hour": 6, "minute": 31}
